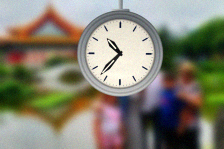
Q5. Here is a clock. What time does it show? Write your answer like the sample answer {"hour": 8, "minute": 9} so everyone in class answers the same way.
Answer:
{"hour": 10, "minute": 37}
